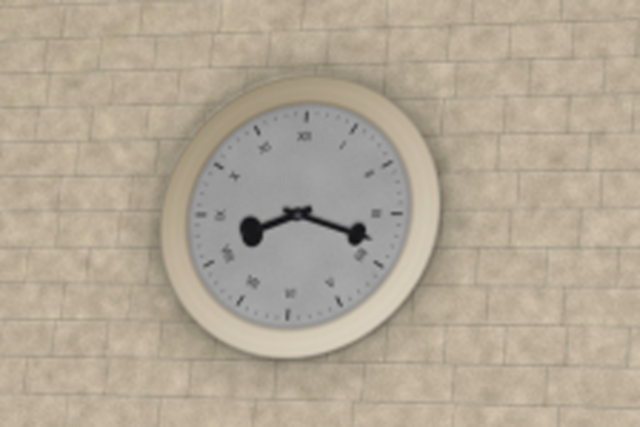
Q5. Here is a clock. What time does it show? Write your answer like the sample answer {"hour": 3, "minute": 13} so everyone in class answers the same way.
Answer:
{"hour": 8, "minute": 18}
